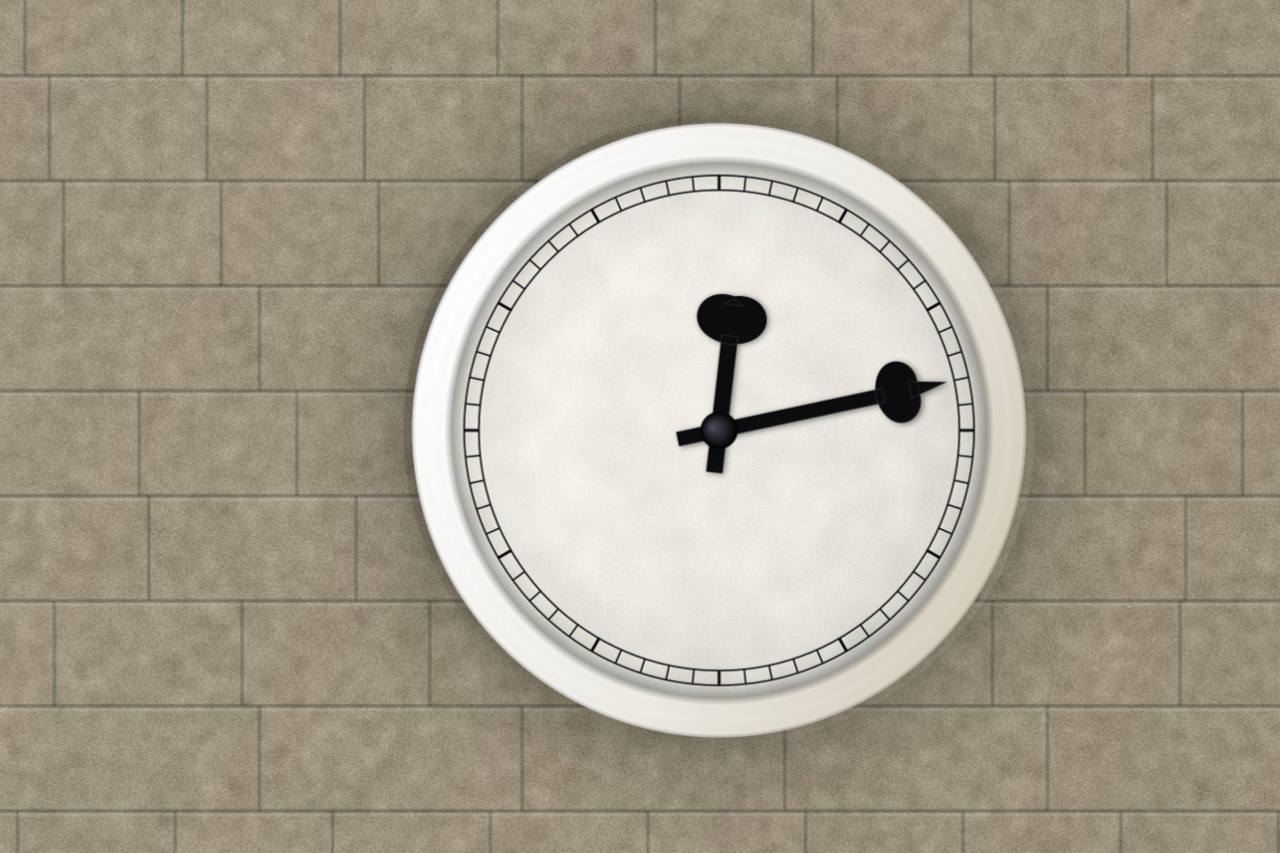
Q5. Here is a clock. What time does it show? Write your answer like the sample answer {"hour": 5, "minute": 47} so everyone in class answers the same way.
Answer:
{"hour": 12, "minute": 13}
